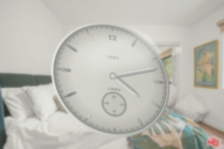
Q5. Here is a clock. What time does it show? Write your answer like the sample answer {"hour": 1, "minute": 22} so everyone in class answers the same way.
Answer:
{"hour": 4, "minute": 12}
